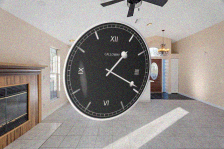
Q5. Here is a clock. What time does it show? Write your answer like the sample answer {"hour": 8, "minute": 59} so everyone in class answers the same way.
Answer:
{"hour": 1, "minute": 19}
